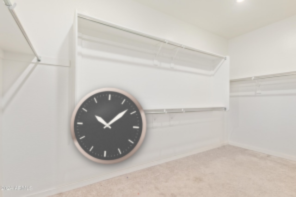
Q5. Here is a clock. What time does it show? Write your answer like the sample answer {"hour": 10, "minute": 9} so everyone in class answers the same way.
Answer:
{"hour": 10, "minute": 8}
